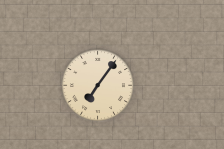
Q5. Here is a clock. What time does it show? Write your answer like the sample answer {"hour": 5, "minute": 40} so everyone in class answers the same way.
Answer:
{"hour": 7, "minute": 6}
